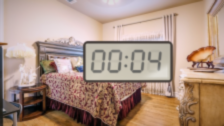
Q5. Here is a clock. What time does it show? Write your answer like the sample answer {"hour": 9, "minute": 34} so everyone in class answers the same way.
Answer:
{"hour": 0, "minute": 4}
